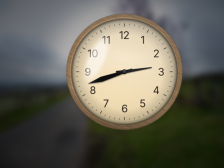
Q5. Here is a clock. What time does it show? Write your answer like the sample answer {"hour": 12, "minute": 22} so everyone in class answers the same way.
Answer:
{"hour": 2, "minute": 42}
